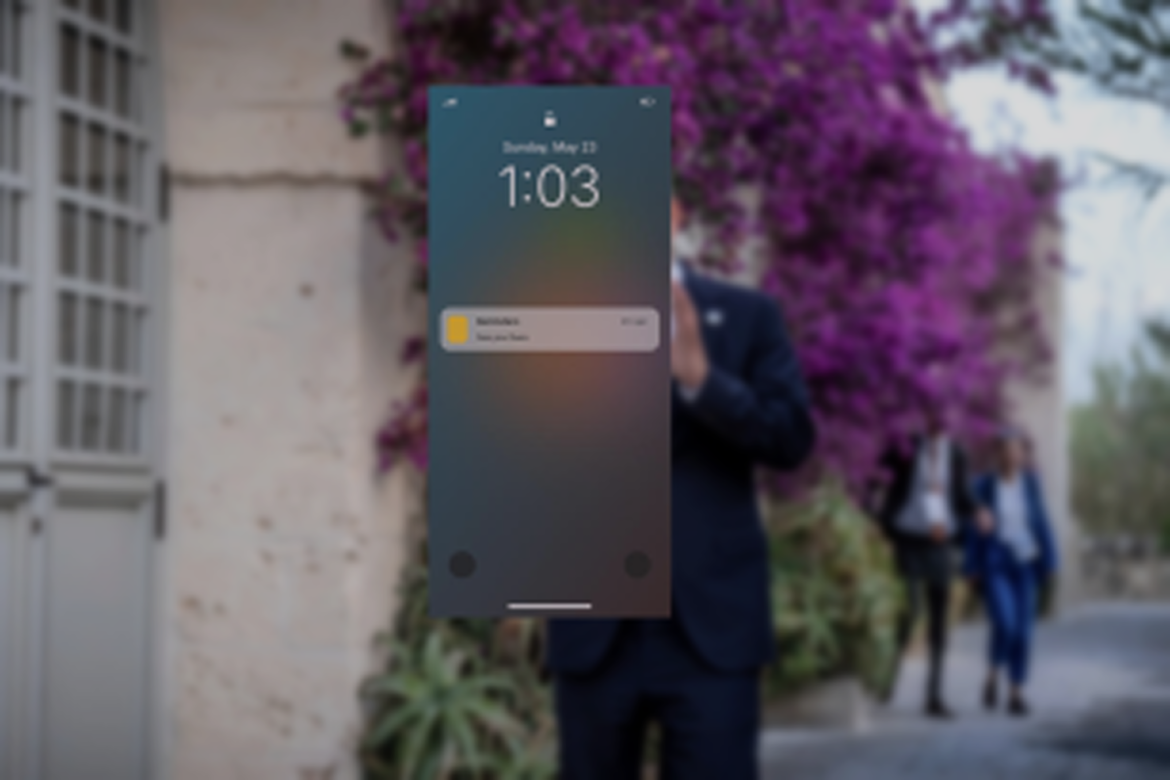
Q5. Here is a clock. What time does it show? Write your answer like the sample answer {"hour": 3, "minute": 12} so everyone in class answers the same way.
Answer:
{"hour": 1, "minute": 3}
